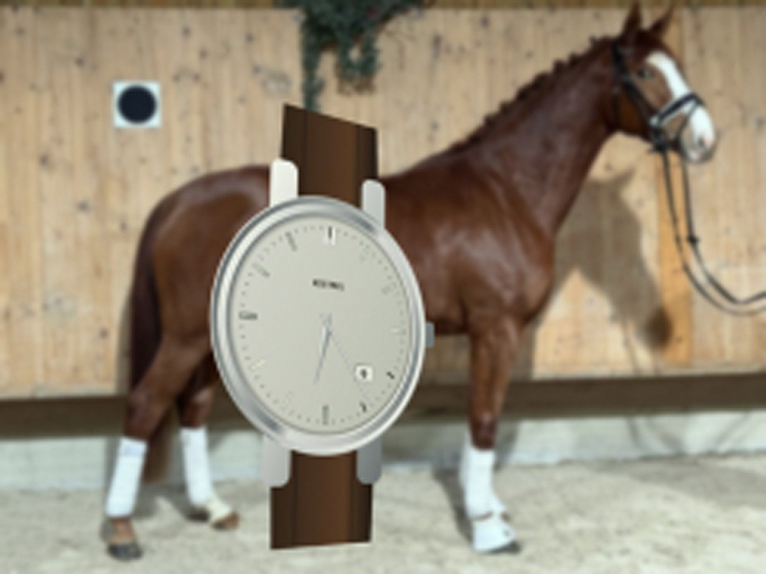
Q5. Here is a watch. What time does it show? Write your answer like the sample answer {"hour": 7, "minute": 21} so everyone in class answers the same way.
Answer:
{"hour": 6, "minute": 24}
